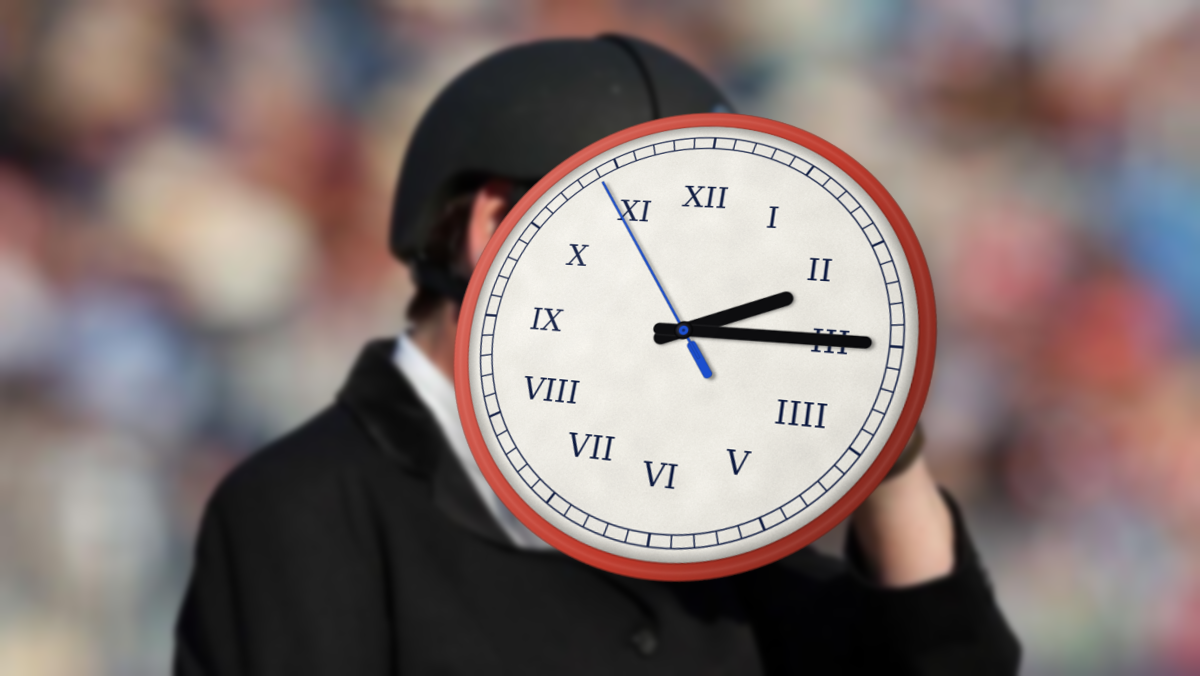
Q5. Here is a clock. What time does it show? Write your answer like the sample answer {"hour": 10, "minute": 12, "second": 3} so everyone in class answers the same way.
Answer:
{"hour": 2, "minute": 14, "second": 54}
